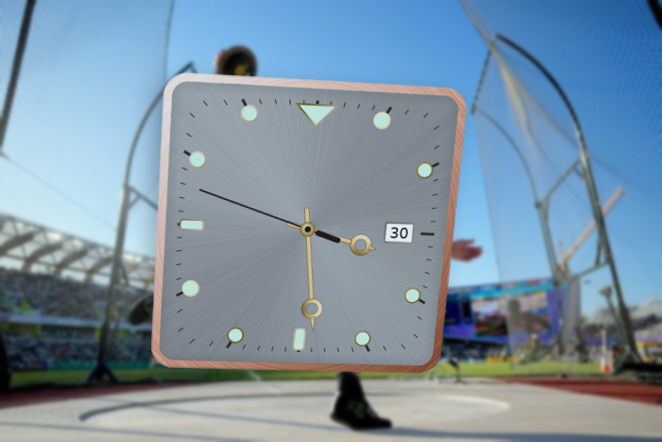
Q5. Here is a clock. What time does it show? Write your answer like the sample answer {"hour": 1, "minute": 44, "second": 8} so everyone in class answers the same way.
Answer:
{"hour": 3, "minute": 28, "second": 48}
